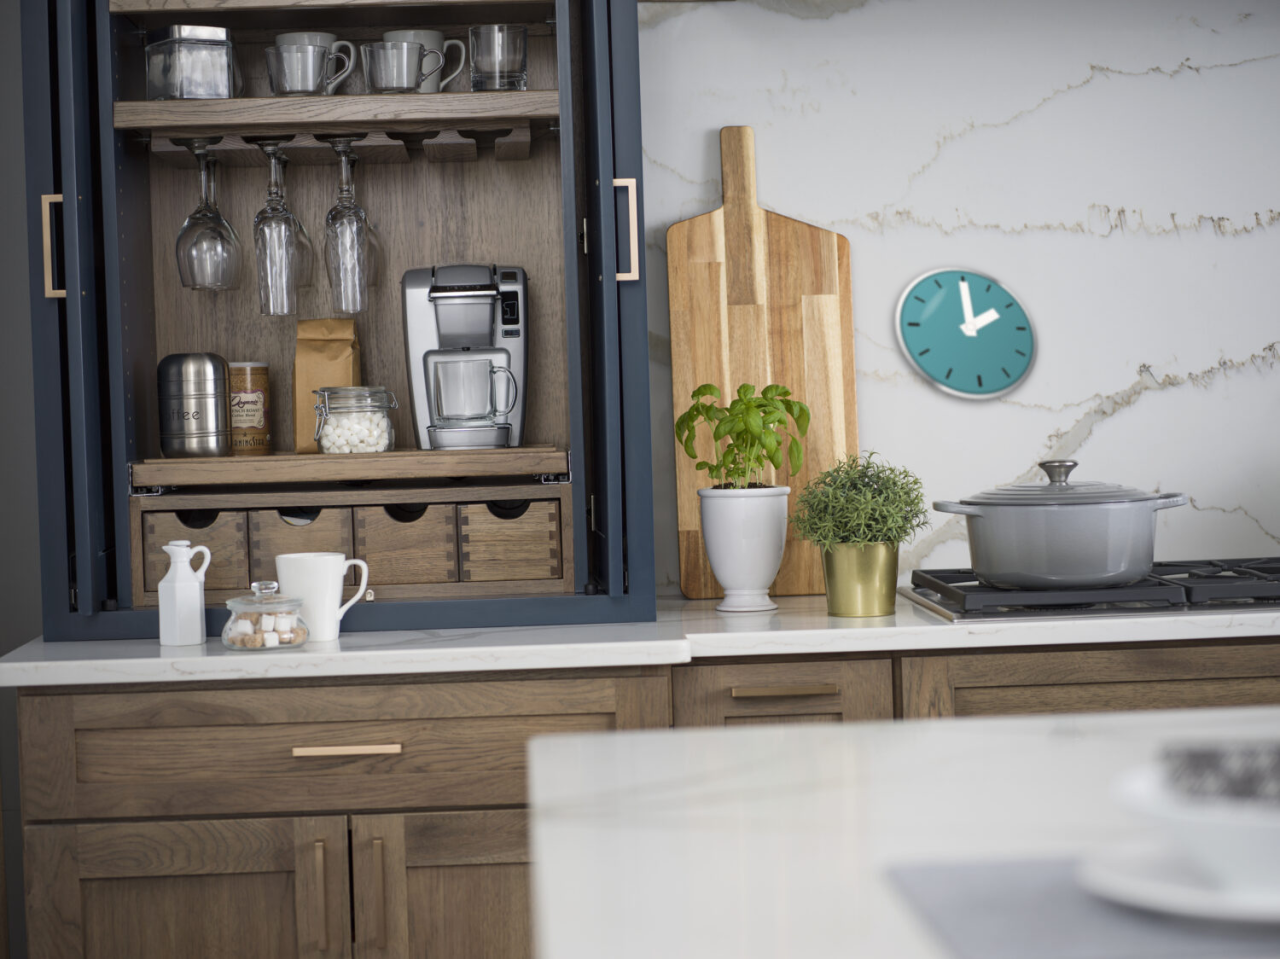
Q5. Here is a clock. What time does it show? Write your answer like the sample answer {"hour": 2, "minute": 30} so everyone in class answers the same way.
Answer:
{"hour": 2, "minute": 0}
